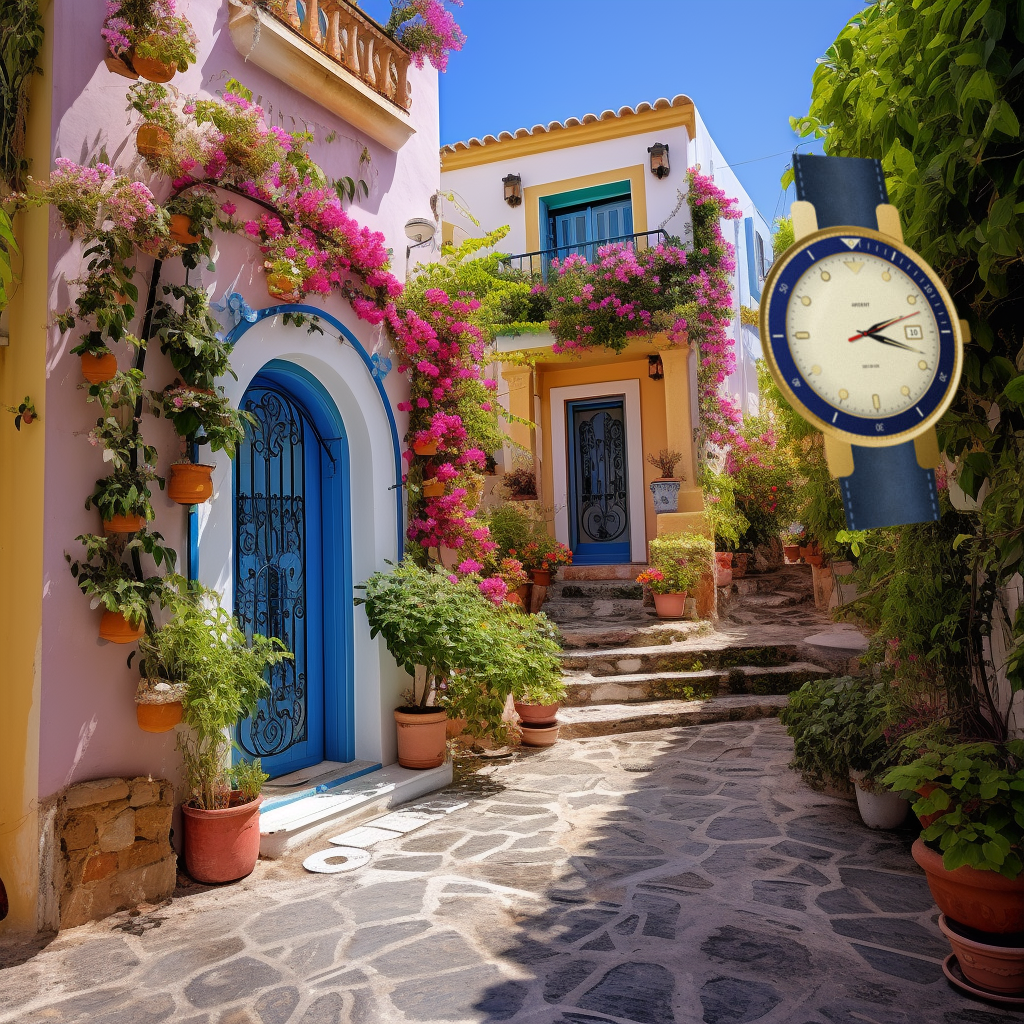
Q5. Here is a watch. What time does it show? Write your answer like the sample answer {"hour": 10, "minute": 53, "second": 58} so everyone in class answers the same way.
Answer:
{"hour": 2, "minute": 18, "second": 12}
